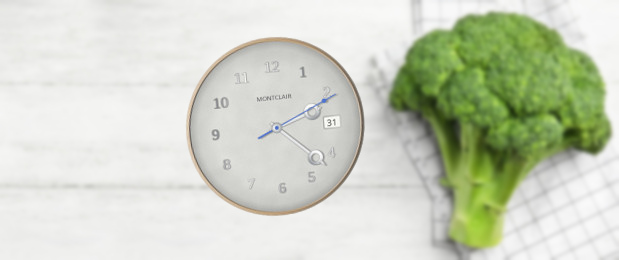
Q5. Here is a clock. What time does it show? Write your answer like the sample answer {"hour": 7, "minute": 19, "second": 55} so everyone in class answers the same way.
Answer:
{"hour": 2, "minute": 22, "second": 11}
